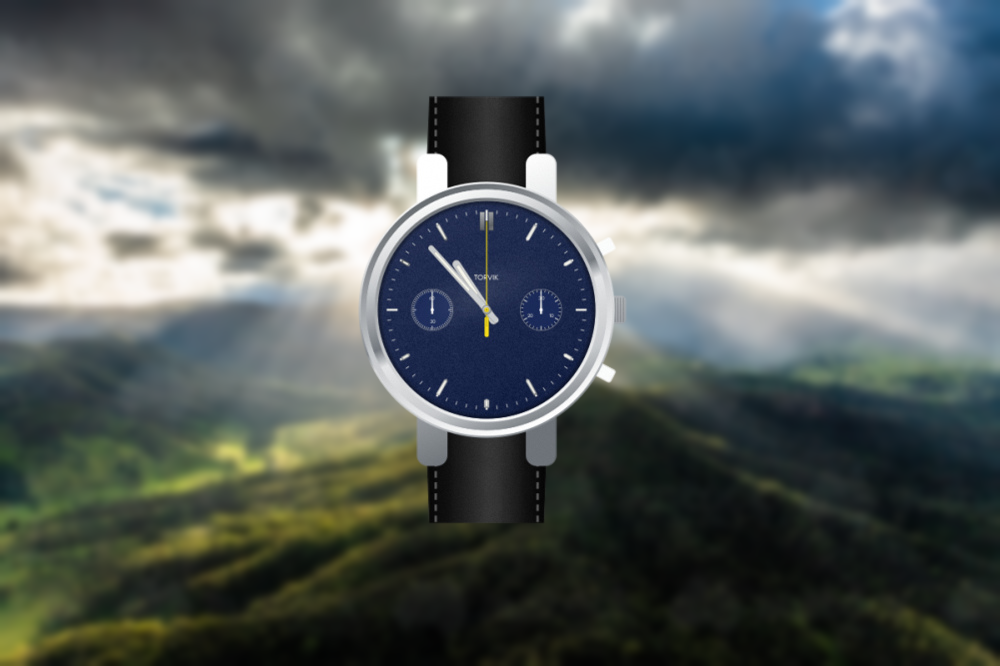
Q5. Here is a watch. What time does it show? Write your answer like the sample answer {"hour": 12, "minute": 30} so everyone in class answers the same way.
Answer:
{"hour": 10, "minute": 53}
